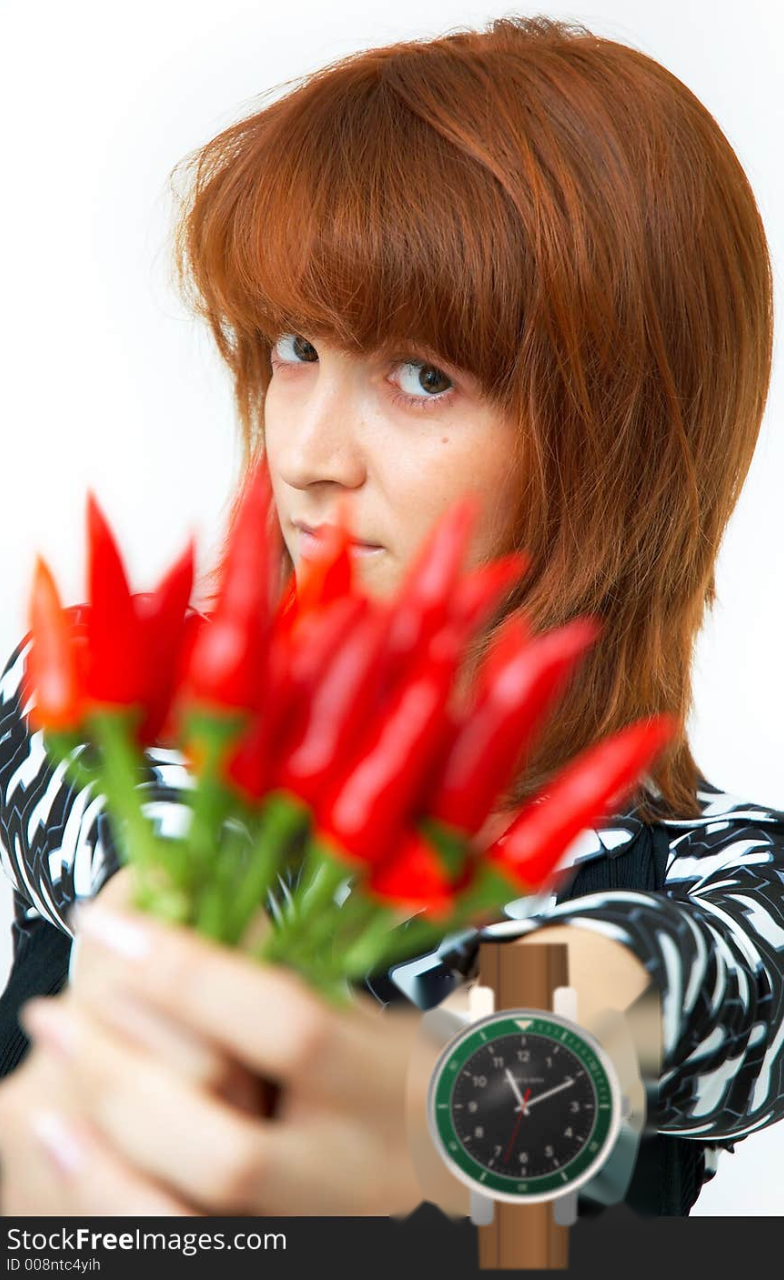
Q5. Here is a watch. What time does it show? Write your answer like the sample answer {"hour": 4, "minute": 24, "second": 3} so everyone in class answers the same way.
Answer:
{"hour": 11, "minute": 10, "second": 33}
